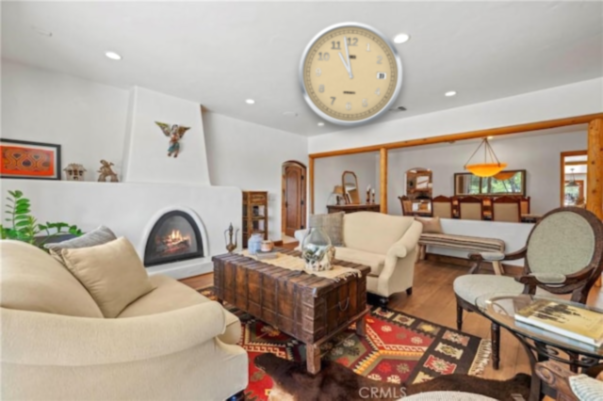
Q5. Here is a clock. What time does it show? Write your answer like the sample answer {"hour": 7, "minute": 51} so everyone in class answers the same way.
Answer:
{"hour": 10, "minute": 58}
